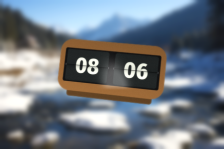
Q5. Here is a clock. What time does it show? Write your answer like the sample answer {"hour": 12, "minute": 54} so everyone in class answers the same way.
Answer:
{"hour": 8, "minute": 6}
